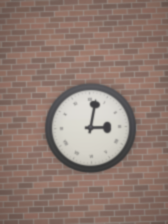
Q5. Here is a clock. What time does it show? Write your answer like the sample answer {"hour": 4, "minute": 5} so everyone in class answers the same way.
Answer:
{"hour": 3, "minute": 2}
